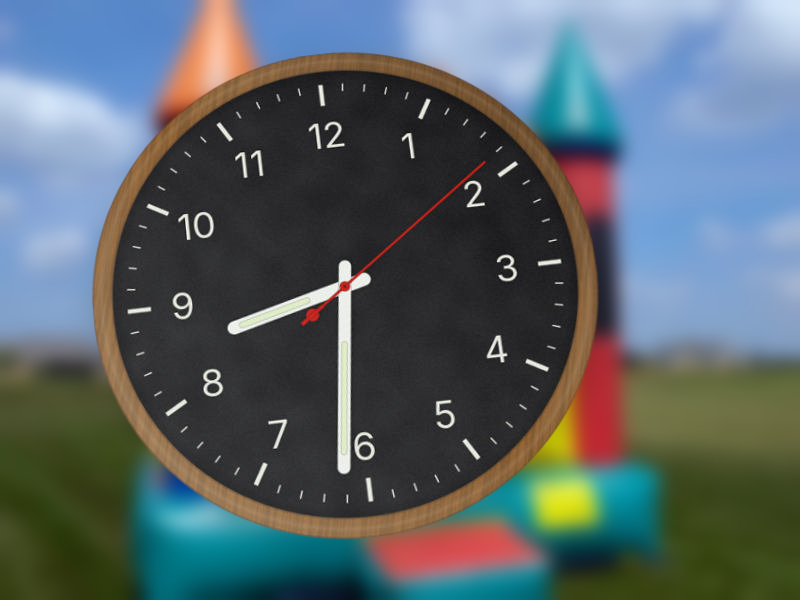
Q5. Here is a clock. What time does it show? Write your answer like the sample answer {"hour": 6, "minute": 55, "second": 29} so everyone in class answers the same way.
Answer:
{"hour": 8, "minute": 31, "second": 9}
